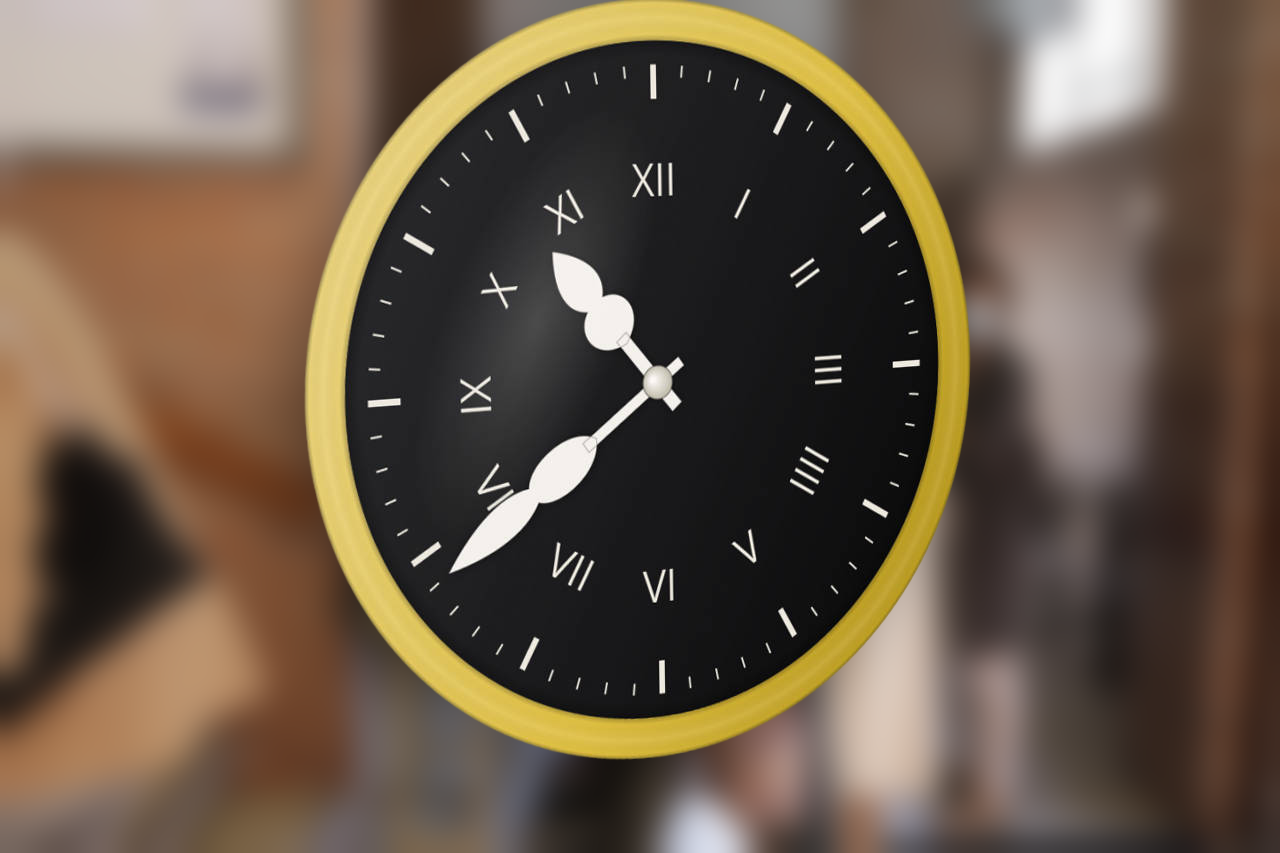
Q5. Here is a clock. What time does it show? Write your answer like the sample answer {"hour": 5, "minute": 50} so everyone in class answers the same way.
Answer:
{"hour": 10, "minute": 39}
